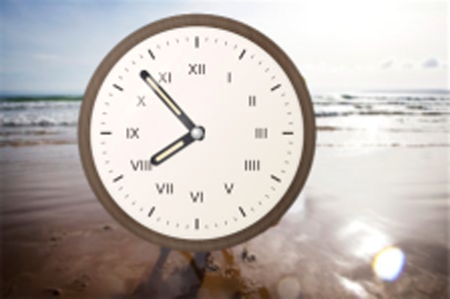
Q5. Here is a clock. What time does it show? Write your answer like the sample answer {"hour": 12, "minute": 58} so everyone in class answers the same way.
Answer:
{"hour": 7, "minute": 53}
